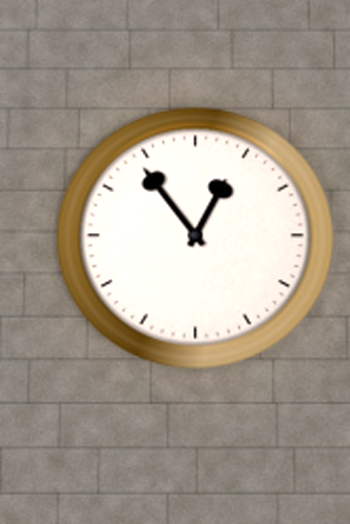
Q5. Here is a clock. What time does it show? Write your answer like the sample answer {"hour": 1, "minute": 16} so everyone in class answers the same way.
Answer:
{"hour": 12, "minute": 54}
